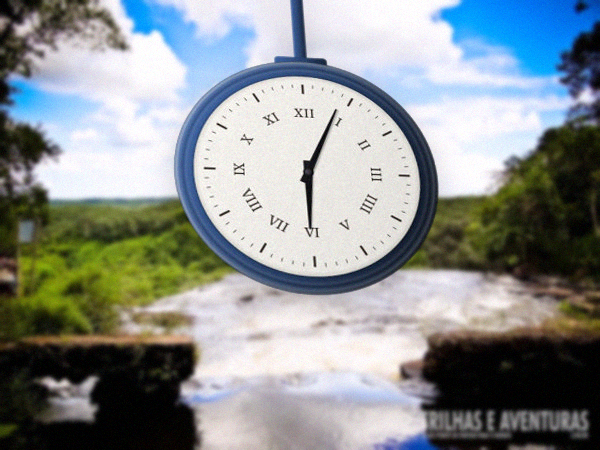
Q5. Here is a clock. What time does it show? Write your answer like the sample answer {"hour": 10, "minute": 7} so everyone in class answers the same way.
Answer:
{"hour": 6, "minute": 4}
